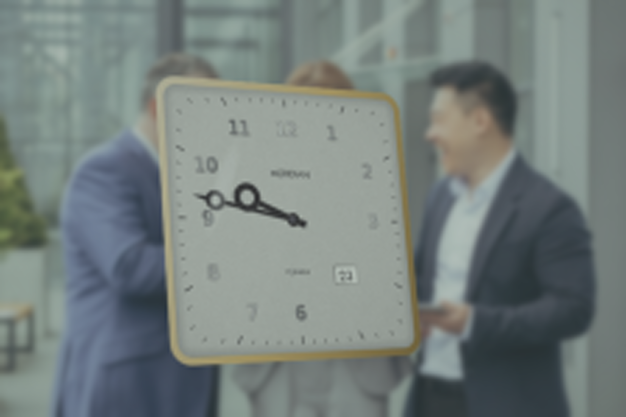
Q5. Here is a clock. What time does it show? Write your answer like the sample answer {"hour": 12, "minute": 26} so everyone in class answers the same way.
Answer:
{"hour": 9, "minute": 47}
